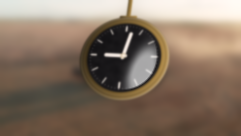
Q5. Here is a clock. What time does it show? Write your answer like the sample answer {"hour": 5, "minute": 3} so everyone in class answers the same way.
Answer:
{"hour": 9, "minute": 2}
